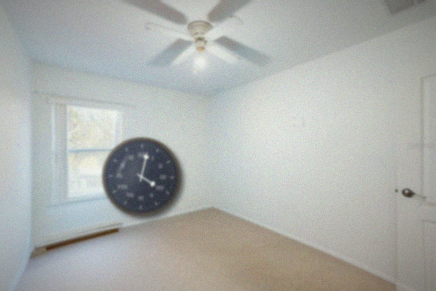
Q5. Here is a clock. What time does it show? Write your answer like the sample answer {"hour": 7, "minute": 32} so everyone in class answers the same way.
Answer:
{"hour": 4, "minute": 2}
